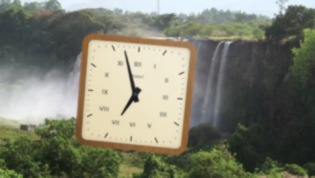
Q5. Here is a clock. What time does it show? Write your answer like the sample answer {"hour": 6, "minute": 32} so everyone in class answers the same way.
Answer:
{"hour": 6, "minute": 57}
